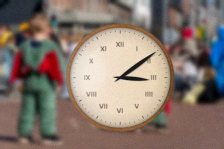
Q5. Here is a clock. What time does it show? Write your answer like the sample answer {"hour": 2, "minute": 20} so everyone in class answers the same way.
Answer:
{"hour": 3, "minute": 9}
